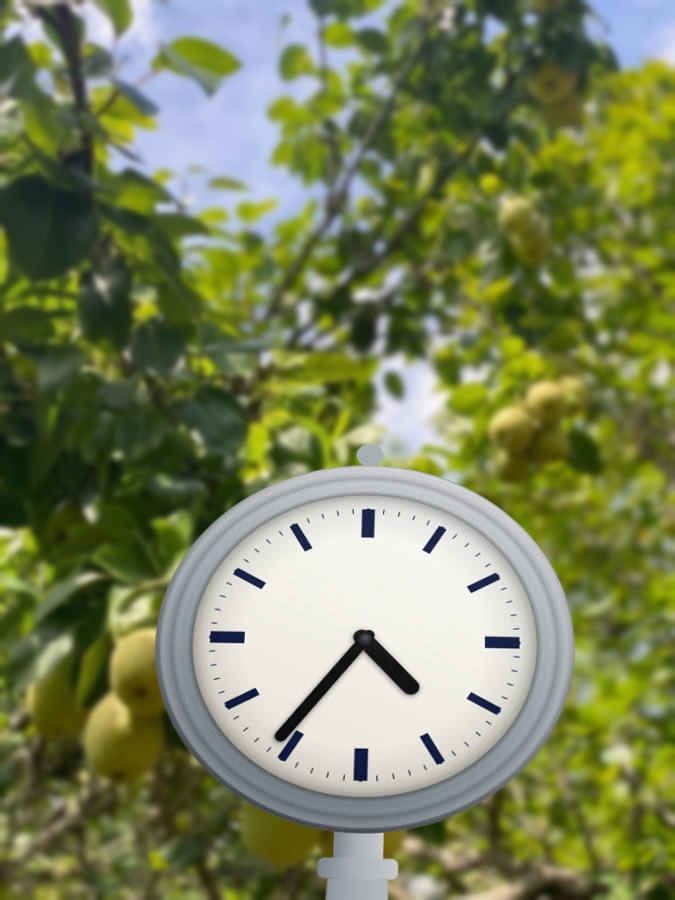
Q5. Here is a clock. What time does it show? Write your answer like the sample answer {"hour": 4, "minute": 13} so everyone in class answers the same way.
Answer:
{"hour": 4, "minute": 36}
